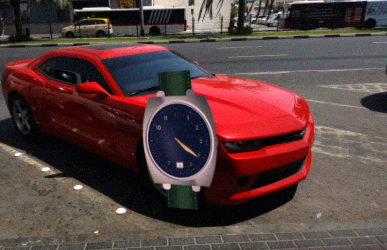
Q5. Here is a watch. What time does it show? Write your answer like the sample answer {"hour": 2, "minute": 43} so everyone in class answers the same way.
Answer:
{"hour": 4, "minute": 21}
